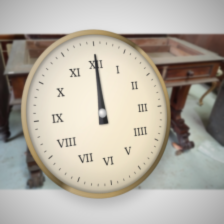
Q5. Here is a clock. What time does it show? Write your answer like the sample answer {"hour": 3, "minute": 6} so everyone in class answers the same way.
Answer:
{"hour": 12, "minute": 0}
